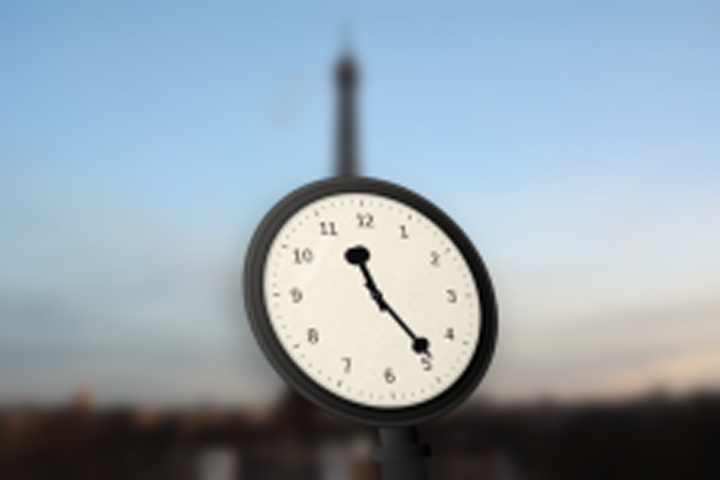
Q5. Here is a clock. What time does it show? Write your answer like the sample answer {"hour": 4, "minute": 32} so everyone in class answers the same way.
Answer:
{"hour": 11, "minute": 24}
